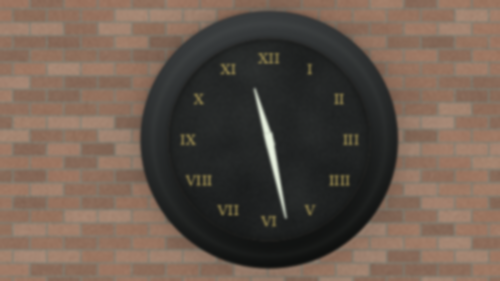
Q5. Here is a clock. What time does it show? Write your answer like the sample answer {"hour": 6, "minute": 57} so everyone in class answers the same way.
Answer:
{"hour": 11, "minute": 28}
